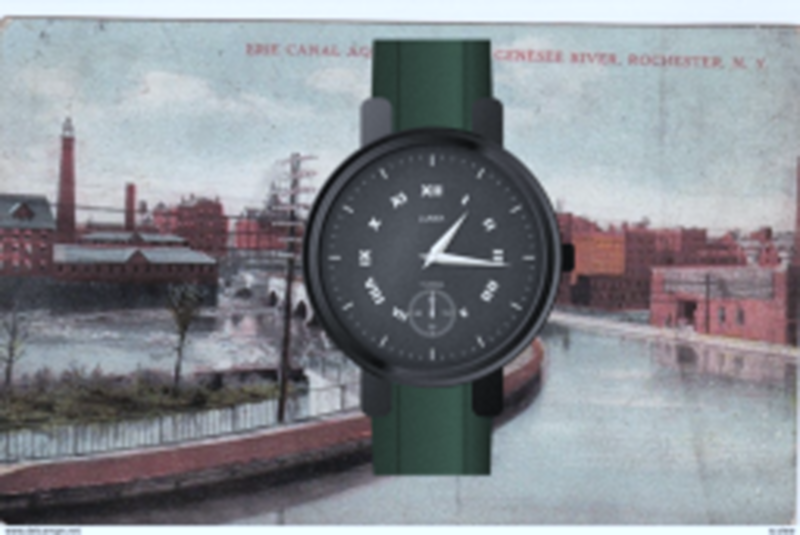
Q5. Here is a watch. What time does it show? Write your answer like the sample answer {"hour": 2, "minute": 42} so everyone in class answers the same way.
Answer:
{"hour": 1, "minute": 16}
